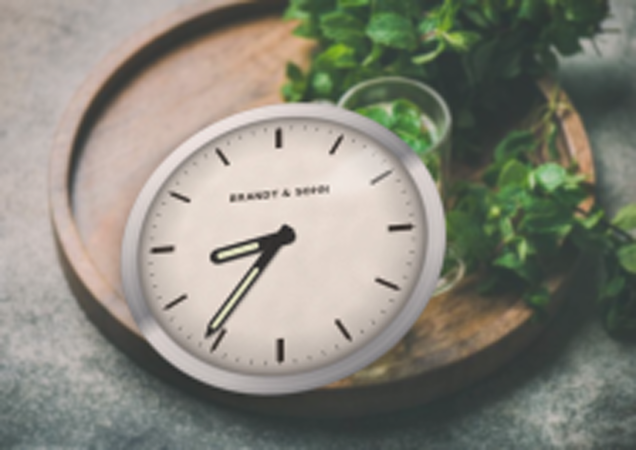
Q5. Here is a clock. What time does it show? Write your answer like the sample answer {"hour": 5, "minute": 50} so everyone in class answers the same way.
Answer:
{"hour": 8, "minute": 36}
